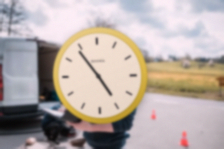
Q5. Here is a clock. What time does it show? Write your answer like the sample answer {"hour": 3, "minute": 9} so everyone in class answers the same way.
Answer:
{"hour": 4, "minute": 54}
